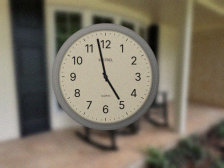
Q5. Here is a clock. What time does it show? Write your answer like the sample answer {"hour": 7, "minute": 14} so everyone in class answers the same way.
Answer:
{"hour": 4, "minute": 58}
